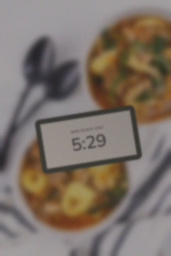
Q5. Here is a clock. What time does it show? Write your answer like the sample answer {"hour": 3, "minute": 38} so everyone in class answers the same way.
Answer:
{"hour": 5, "minute": 29}
